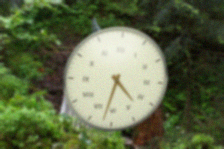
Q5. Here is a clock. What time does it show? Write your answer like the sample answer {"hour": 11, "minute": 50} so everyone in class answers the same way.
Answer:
{"hour": 4, "minute": 32}
